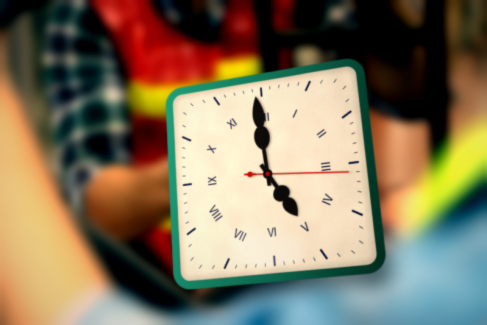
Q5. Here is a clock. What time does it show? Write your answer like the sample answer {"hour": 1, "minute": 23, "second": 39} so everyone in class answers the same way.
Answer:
{"hour": 4, "minute": 59, "second": 16}
